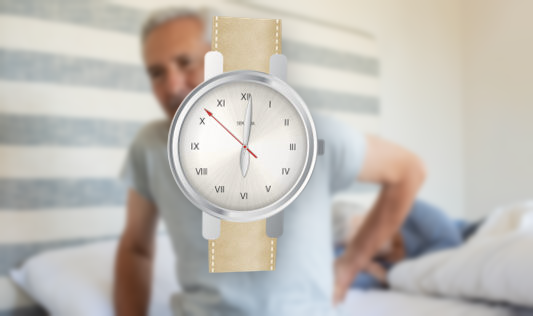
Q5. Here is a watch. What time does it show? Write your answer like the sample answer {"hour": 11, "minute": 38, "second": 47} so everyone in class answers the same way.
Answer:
{"hour": 6, "minute": 0, "second": 52}
